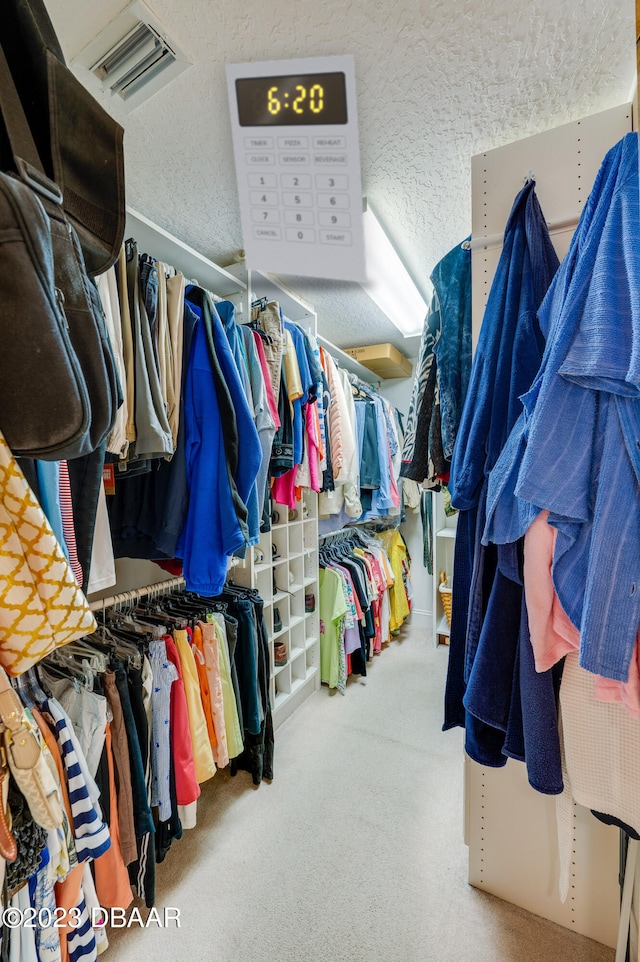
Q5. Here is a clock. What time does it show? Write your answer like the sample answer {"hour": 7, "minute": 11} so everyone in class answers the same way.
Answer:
{"hour": 6, "minute": 20}
